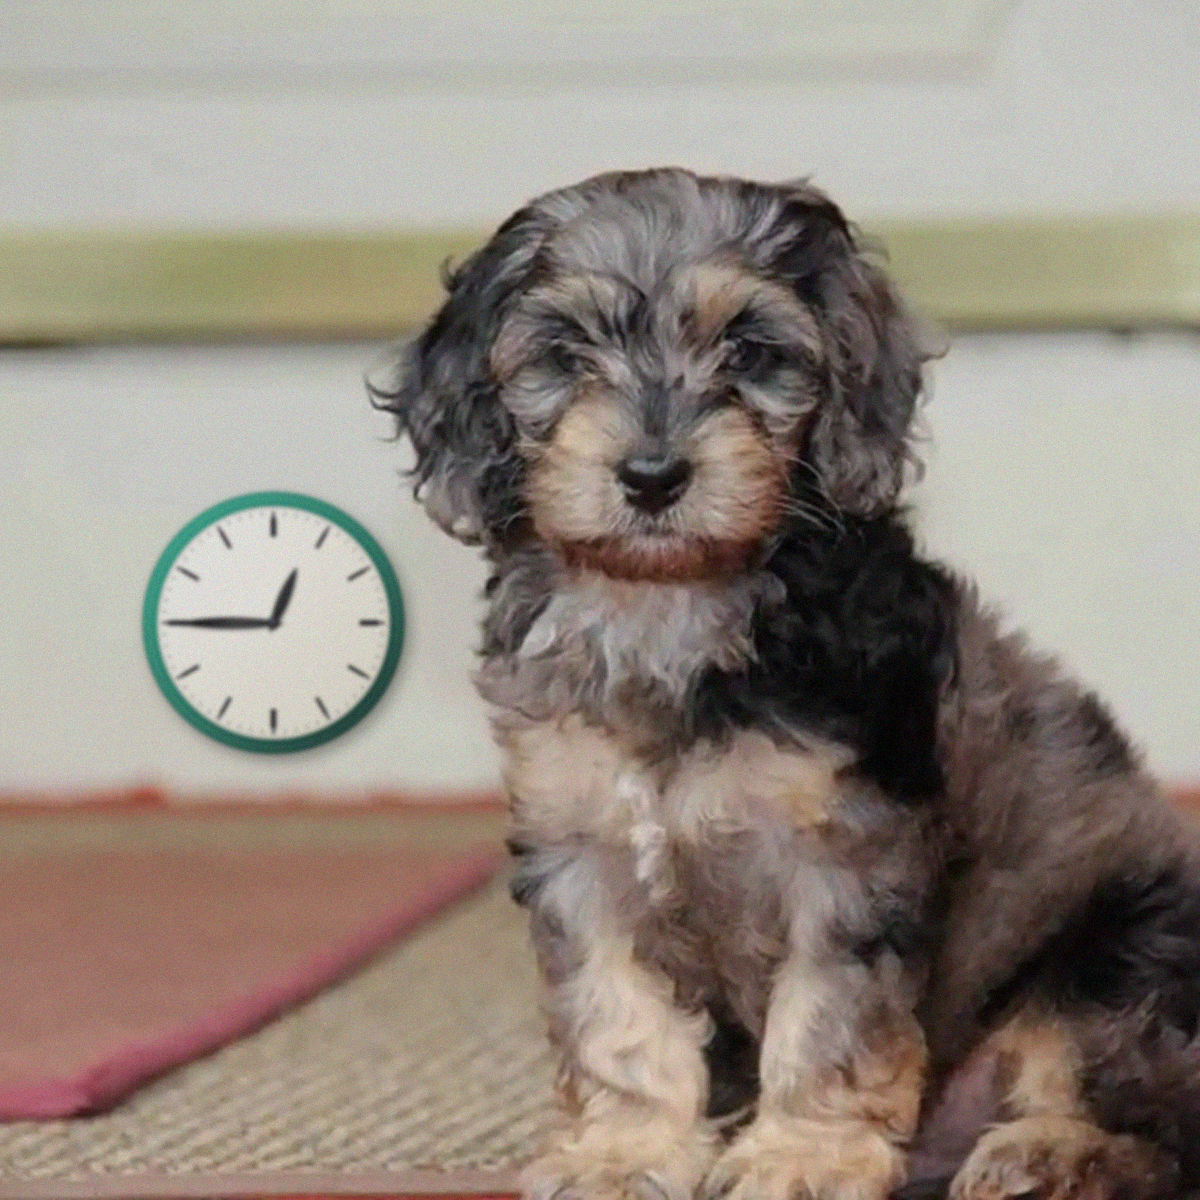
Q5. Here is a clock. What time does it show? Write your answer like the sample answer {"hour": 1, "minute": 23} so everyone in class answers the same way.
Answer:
{"hour": 12, "minute": 45}
